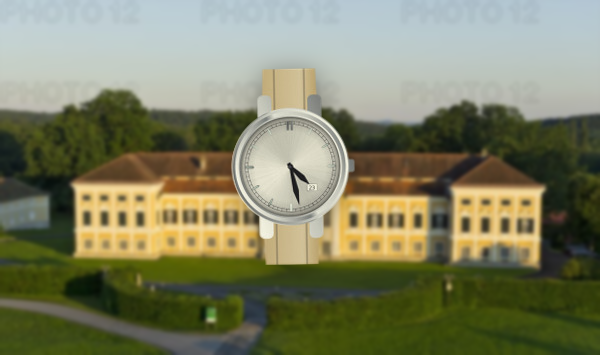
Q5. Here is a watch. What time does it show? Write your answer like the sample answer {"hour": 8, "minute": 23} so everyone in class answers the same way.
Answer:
{"hour": 4, "minute": 28}
